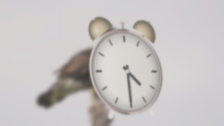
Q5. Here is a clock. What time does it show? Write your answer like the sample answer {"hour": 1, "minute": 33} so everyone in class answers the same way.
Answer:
{"hour": 4, "minute": 30}
